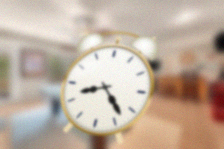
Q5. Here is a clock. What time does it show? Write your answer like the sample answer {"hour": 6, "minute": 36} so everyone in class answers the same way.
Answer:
{"hour": 8, "minute": 23}
